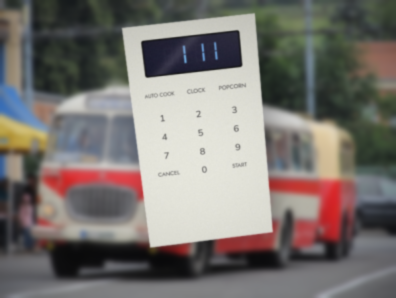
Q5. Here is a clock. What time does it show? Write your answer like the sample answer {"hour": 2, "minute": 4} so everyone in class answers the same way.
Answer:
{"hour": 1, "minute": 11}
